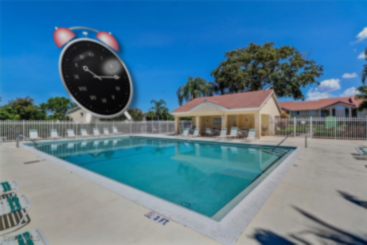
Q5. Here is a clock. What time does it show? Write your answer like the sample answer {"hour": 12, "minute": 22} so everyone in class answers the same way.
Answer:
{"hour": 10, "minute": 15}
